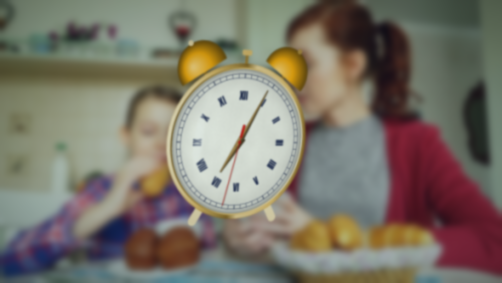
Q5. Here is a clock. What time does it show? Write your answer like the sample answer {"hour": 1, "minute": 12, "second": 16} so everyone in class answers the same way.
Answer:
{"hour": 7, "minute": 4, "second": 32}
